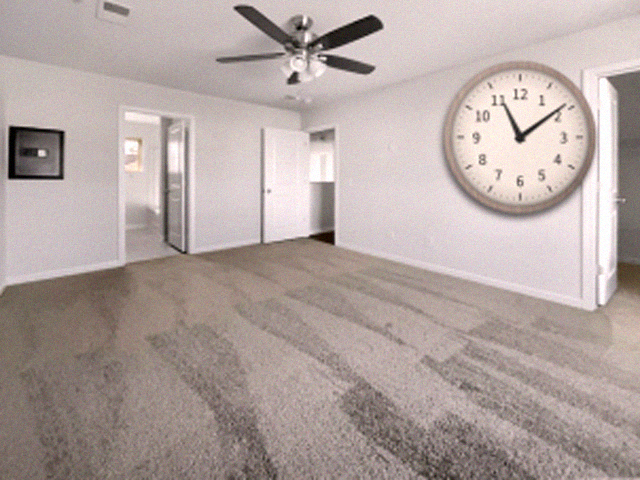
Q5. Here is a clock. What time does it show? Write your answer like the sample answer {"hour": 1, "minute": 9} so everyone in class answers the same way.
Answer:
{"hour": 11, "minute": 9}
